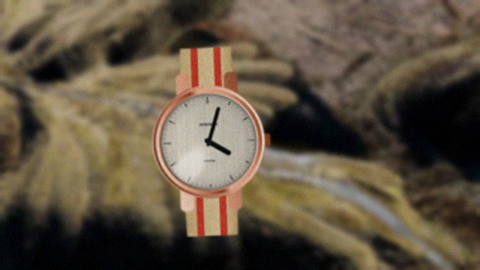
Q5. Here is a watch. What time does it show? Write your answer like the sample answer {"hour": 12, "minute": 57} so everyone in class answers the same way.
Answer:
{"hour": 4, "minute": 3}
